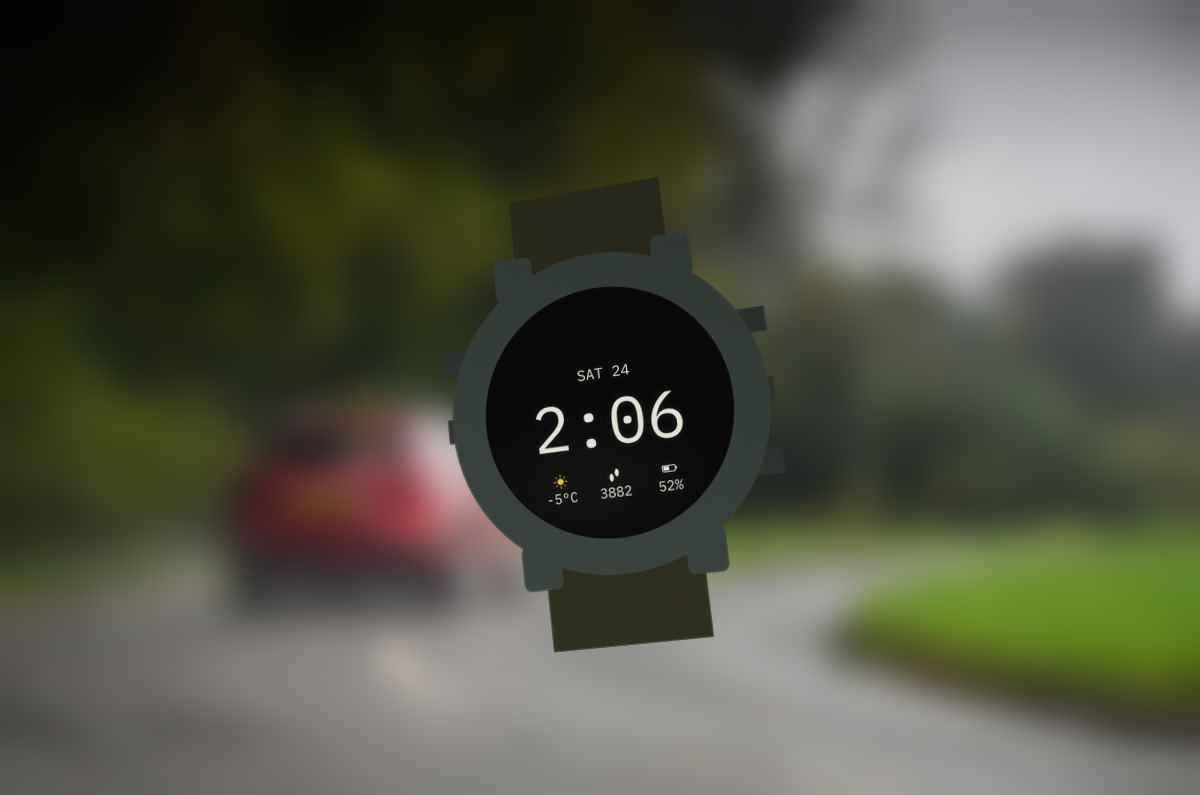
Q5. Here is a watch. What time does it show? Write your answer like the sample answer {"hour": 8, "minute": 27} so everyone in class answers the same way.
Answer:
{"hour": 2, "minute": 6}
